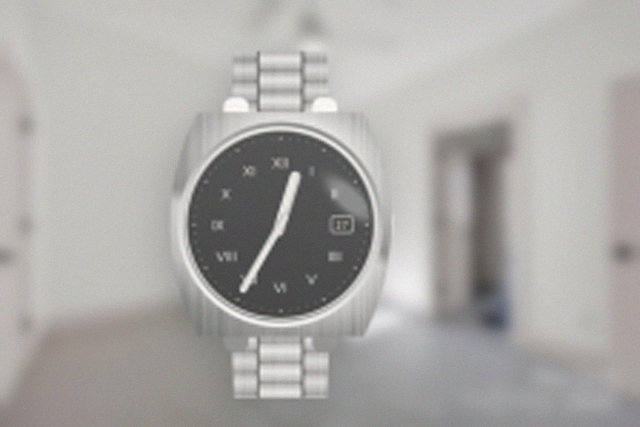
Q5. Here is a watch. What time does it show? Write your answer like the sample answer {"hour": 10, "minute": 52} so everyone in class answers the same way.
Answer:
{"hour": 12, "minute": 35}
